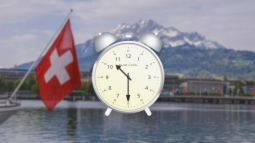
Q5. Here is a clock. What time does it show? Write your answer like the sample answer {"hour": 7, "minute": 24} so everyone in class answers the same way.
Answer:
{"hour": 10, "minute": 30}
